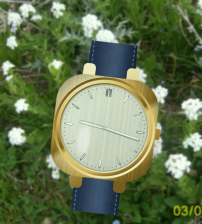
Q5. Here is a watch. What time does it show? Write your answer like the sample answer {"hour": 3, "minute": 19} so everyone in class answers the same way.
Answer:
{"hour": 9, "minute": 17}
